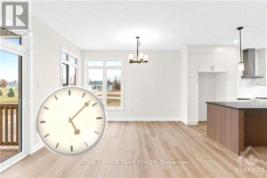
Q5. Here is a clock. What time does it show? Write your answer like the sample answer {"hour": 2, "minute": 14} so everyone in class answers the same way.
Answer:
{"hour": 5, "minute": 8}
